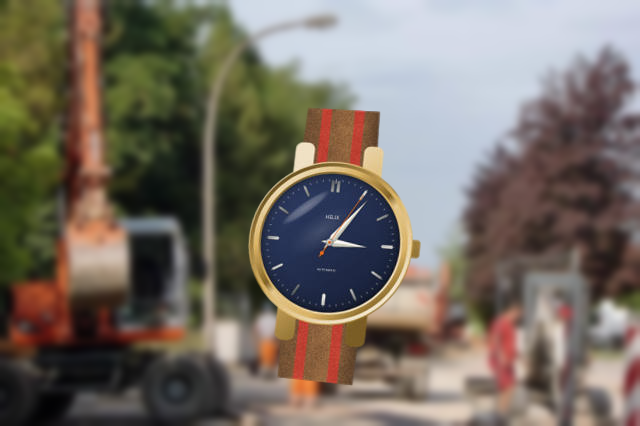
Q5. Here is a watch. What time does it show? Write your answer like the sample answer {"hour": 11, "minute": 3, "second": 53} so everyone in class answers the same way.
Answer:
{"hour": 3, "minute": 6, "second": 5}
